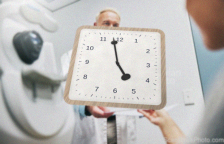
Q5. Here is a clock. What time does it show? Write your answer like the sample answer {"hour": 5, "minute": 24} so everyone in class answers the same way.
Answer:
{"hour": 4, "minute": 58}
